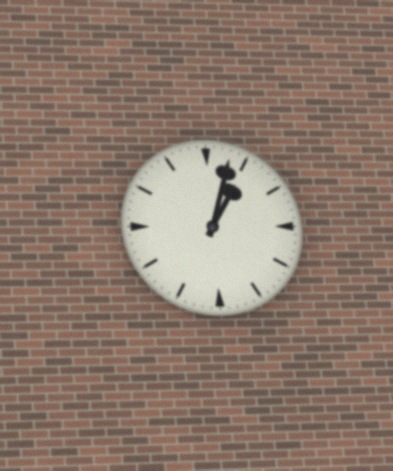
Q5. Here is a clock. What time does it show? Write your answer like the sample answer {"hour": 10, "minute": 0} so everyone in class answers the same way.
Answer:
{"hour": 1, "minute": 3}
